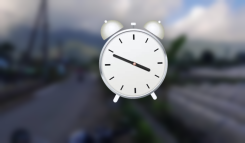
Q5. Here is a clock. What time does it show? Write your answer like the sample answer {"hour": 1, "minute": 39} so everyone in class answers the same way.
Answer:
{"hour": 3, "minute": 49}
